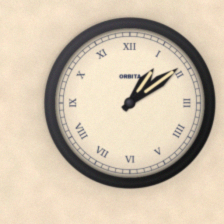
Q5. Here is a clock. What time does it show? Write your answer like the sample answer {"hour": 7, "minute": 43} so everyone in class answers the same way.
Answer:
{"hour": 1, "minute": 9}
